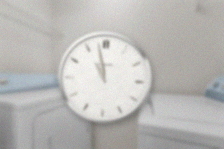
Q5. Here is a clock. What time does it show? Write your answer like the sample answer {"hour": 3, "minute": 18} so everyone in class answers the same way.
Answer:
{"hour": 10, "minute": 58}
